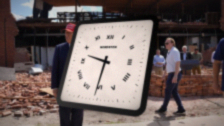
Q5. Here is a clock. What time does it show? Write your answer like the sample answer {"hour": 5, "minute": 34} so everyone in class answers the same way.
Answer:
{"hour": 9, "minute": 31}
